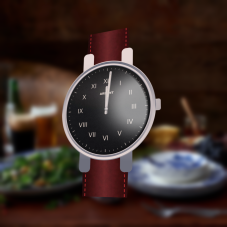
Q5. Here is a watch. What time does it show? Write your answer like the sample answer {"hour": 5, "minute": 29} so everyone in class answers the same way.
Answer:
{"hour": 12, "minute": 1}
